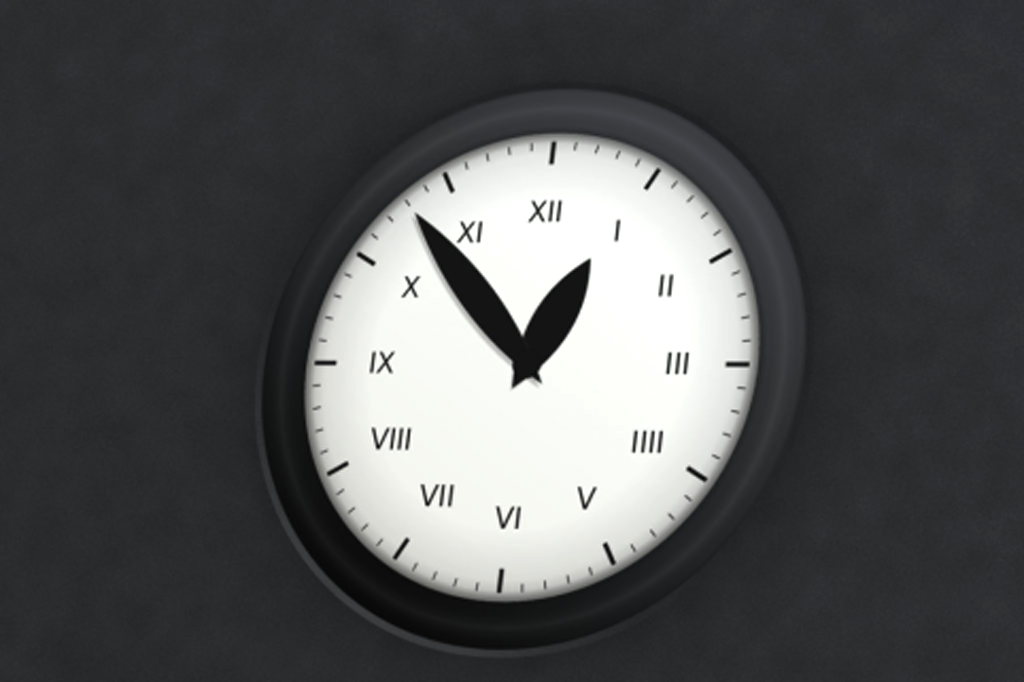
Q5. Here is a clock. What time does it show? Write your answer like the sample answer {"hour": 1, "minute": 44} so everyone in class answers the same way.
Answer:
{"hour": 12, "minute": 53}
